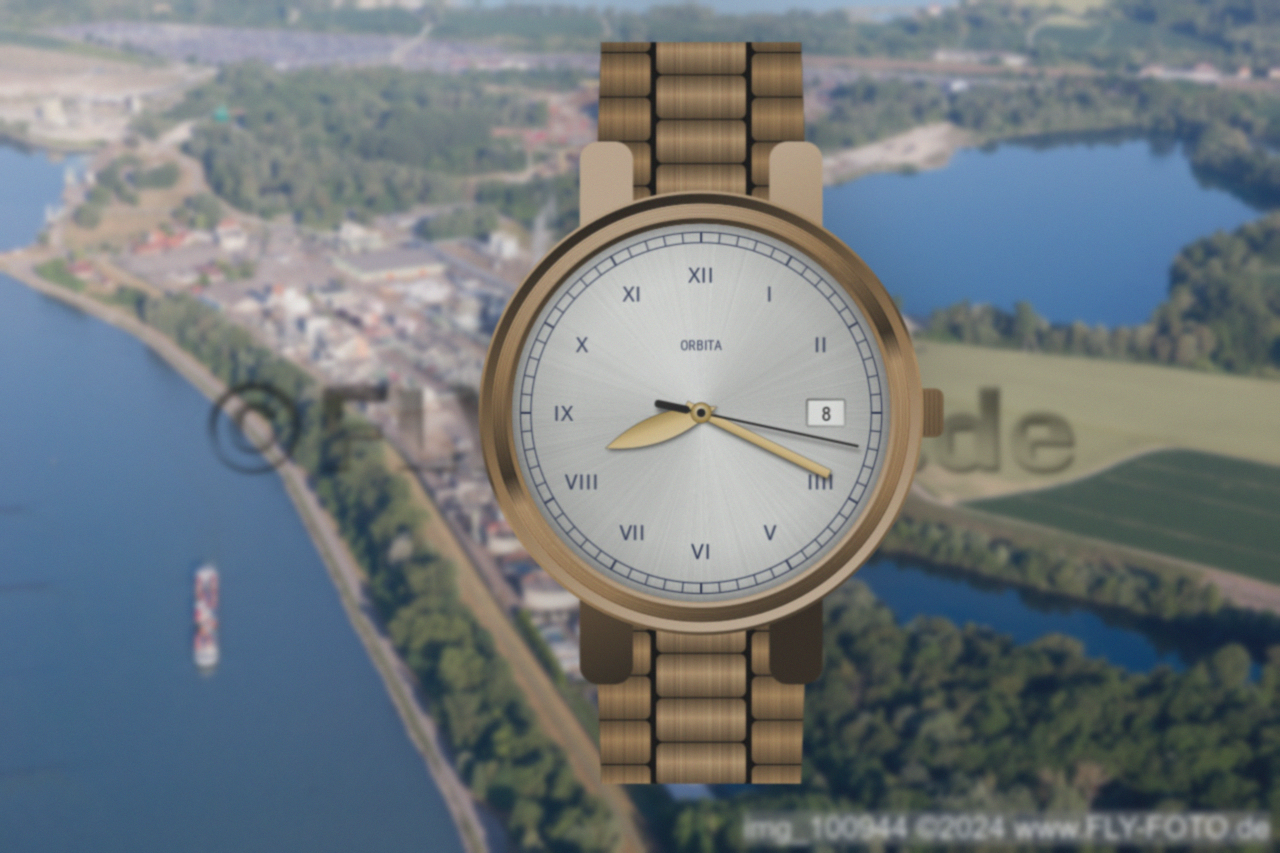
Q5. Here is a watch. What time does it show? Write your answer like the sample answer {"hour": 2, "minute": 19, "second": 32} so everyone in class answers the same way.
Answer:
{"hour": 8, "minute": 19, "second": 17}
